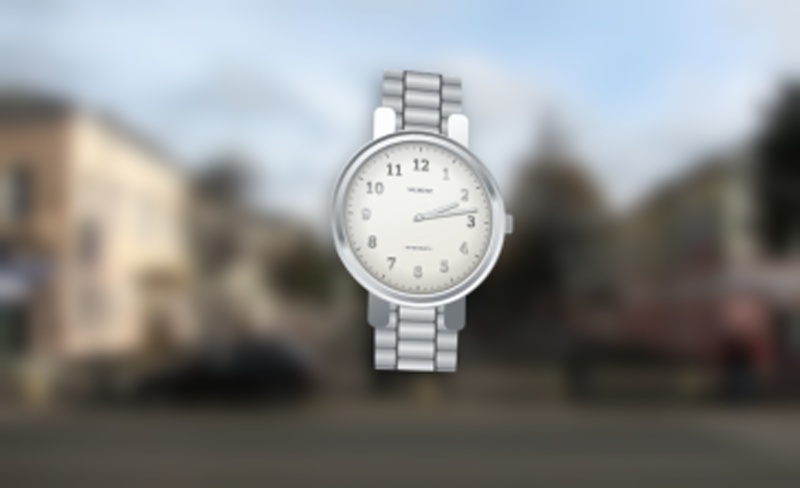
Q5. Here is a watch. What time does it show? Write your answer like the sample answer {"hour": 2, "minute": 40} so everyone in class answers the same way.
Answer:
{"hour": 2, "minute": 13}
